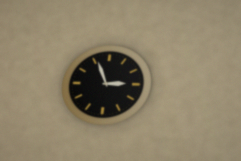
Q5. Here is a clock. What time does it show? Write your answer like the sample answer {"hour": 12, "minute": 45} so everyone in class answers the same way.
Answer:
{"hour": 2, "minute": 56}
